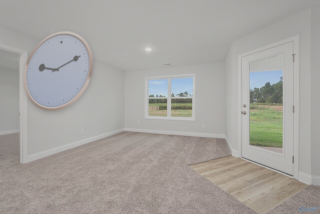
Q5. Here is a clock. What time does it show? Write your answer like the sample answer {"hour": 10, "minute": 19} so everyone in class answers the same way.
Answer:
{"hour": 9, "minute": 10}
